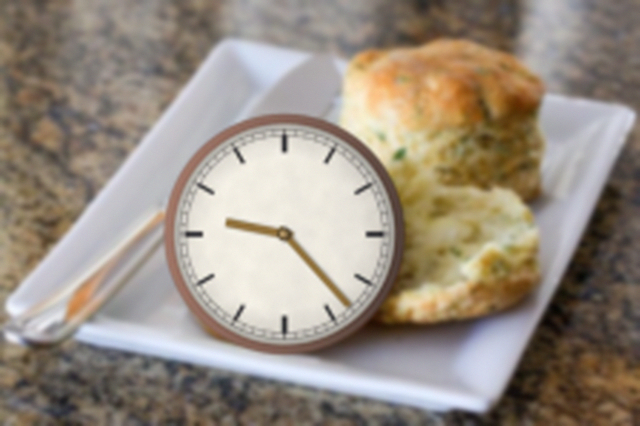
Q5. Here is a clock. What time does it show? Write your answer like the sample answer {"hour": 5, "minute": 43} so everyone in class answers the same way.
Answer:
{"hour": 9, "minute": 23}
